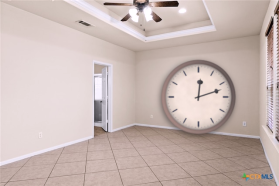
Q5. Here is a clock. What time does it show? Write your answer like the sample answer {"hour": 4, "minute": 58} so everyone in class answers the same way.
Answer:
{"hour": 12, "minute": 12}
